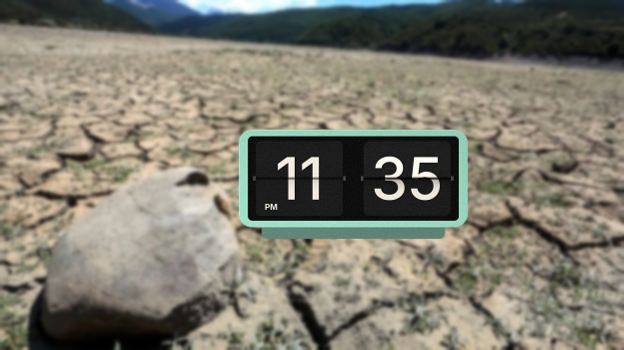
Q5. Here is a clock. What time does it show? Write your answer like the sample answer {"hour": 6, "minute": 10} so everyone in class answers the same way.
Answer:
{"hour": 11, "minute": 35}
